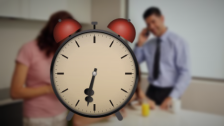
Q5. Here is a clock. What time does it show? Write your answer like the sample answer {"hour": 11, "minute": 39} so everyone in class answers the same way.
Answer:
{"hour": 6, "minute": 32}
